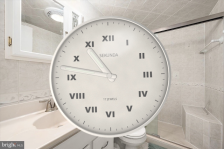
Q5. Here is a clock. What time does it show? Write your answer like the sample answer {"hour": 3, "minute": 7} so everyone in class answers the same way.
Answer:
{"hour": 10, "minute": 47}
